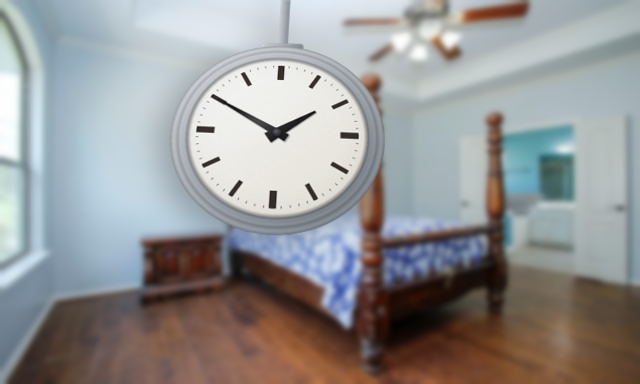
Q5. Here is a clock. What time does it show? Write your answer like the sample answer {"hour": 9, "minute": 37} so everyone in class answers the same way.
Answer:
{"hour": 1, "minute": 50}
